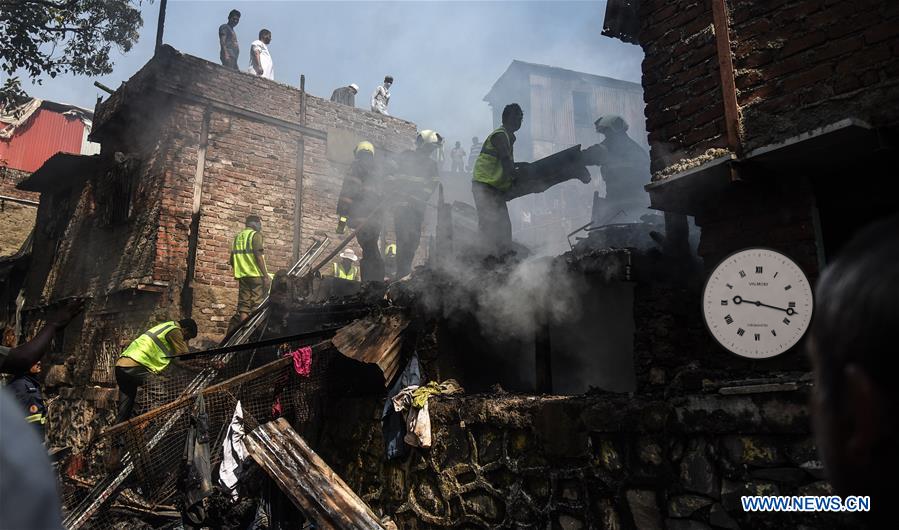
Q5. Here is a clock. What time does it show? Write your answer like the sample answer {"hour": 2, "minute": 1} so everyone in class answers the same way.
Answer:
{"hour": 9, "minute": 17}
